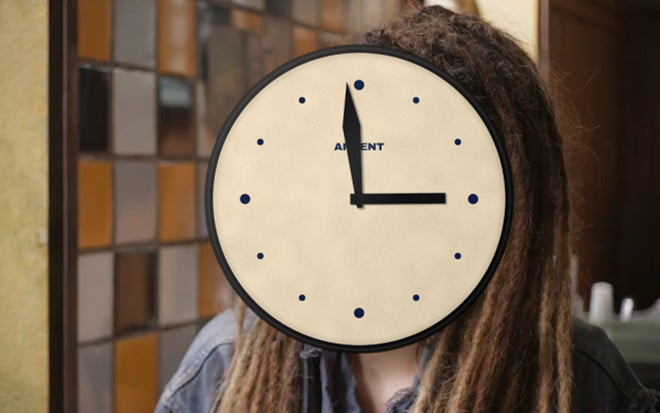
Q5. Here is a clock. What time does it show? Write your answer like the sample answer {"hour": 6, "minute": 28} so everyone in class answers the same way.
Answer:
{"hour": 2, "minute": 59}
